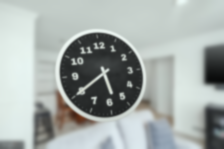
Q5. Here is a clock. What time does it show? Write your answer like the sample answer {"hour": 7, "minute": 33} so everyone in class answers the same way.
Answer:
{"hour": 5, "minute": 40}
